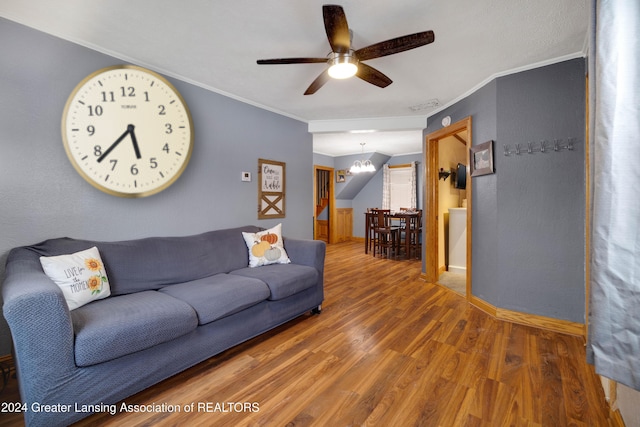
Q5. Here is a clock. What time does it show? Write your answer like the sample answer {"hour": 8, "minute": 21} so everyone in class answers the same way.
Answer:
{"hour": 5, "minute": 38}
